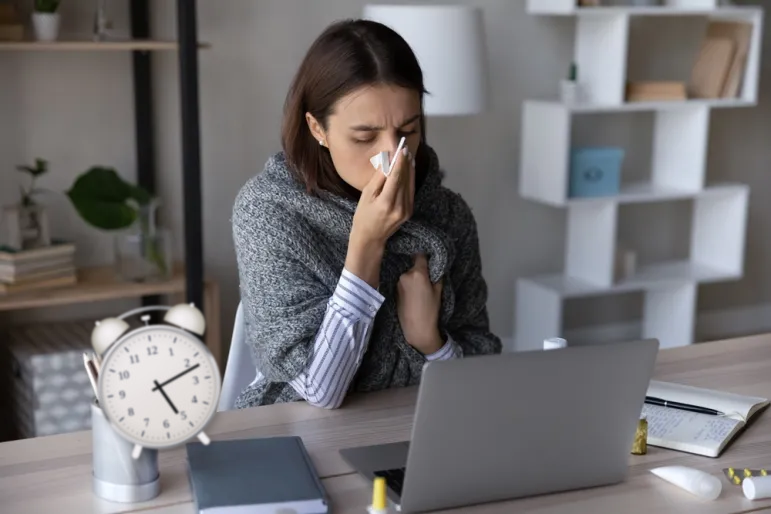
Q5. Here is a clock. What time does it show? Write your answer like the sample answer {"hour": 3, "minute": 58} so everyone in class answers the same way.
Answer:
{"hour": 5, "minute": 12}
